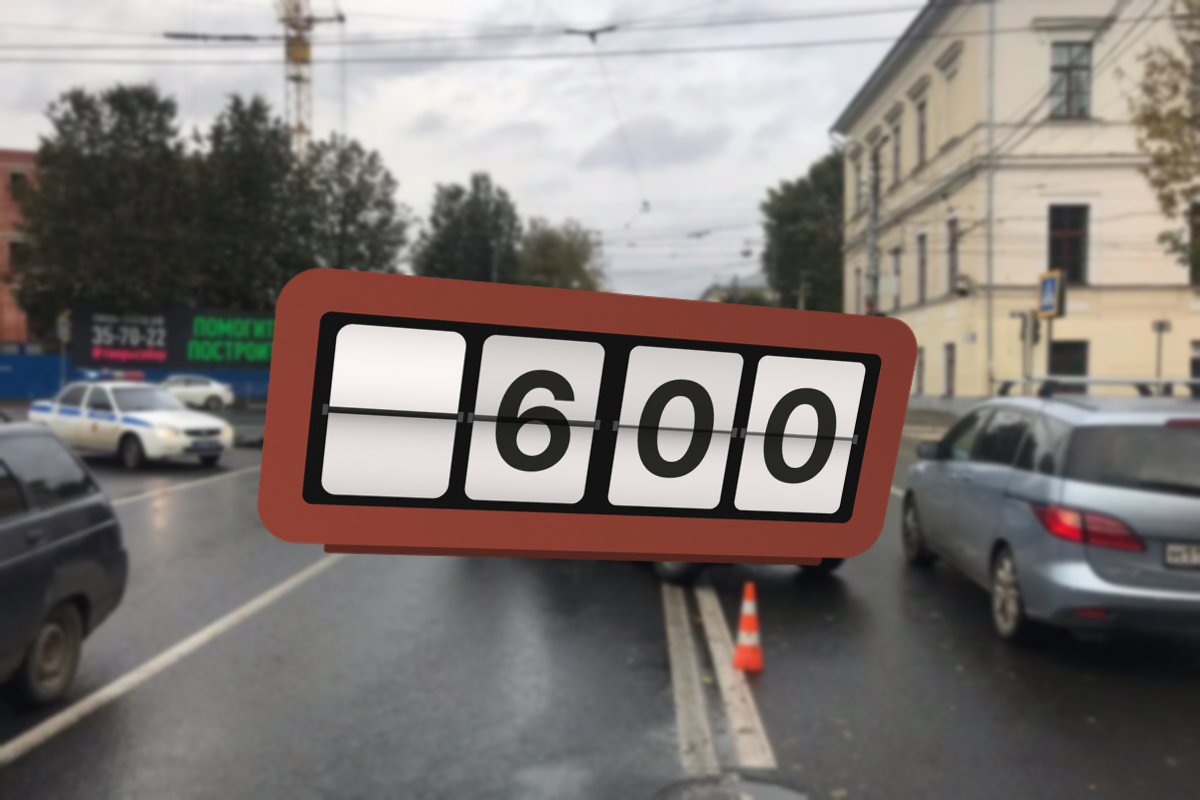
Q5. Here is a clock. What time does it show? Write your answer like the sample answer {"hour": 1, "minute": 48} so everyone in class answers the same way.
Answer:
{"hour": 6, "minute": 0}
